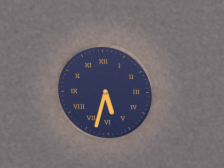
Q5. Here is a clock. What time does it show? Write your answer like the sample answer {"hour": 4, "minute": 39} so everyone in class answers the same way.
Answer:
{"hour": 5, "minute": 33}
